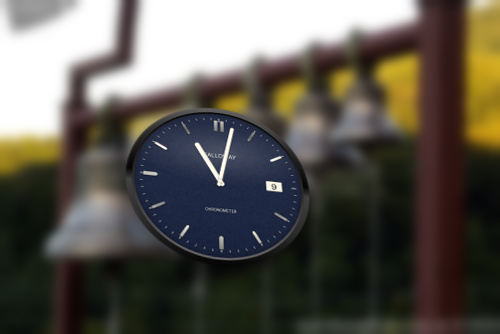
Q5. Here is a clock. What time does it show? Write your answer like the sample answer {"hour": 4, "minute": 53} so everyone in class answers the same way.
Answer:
{"hour": 11, "minute": 2}
